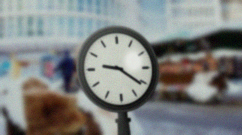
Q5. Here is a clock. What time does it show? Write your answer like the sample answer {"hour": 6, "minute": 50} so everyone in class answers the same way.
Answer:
{"hour": 9, "minute": 21}
